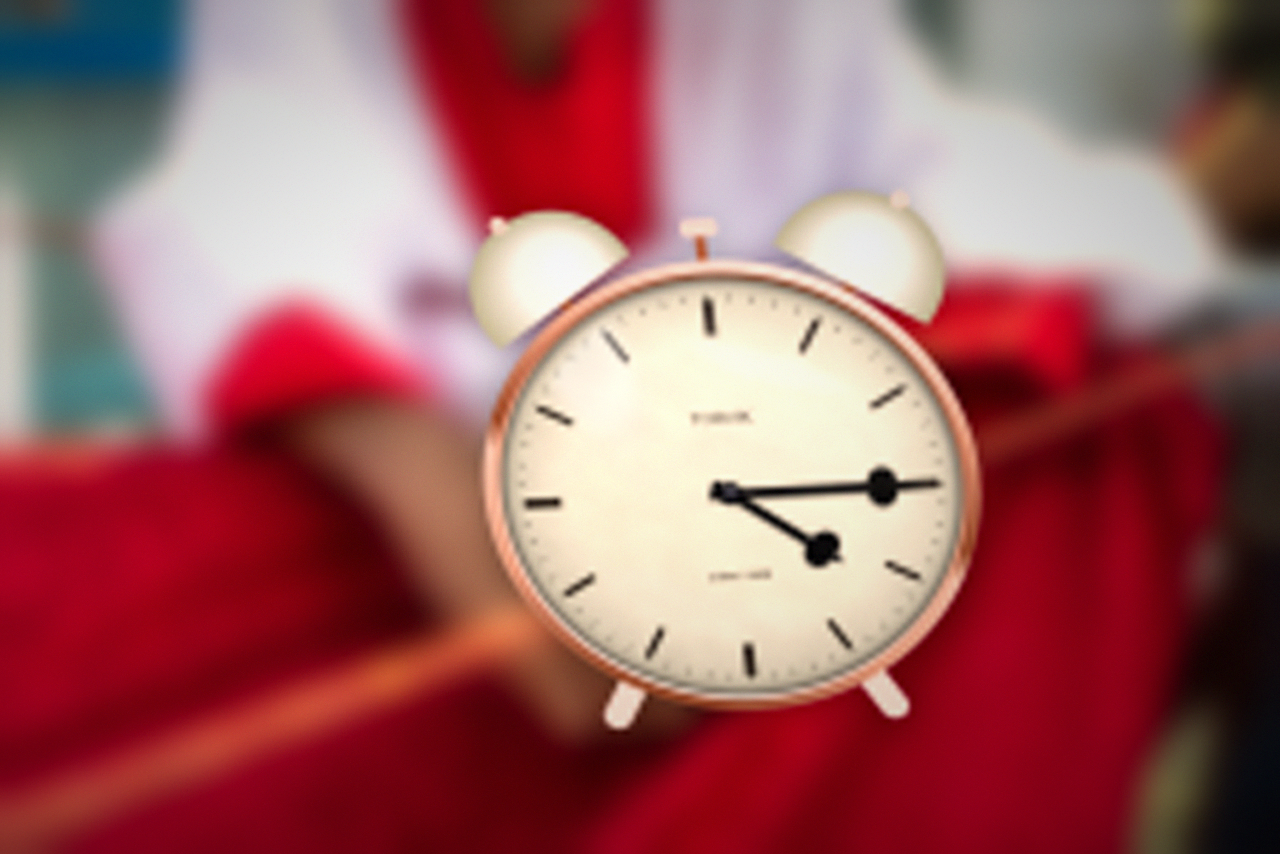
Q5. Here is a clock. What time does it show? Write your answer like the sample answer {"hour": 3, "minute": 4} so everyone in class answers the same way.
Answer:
{"hour": 4, "minute": 15}
